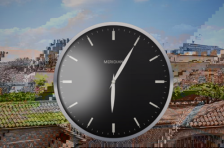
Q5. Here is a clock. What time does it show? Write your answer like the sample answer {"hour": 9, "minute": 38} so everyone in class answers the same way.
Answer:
{"hour": 6, "minute": 5}
